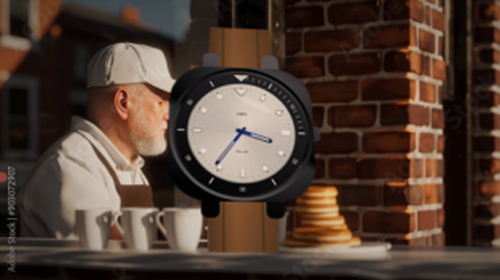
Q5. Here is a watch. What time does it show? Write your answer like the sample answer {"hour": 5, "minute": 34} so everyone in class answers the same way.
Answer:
{"hour": 3, "minute": 36}
